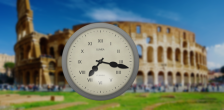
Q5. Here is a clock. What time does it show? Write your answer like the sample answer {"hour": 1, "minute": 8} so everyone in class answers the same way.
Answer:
{"hour": 7, "minute": 17}
